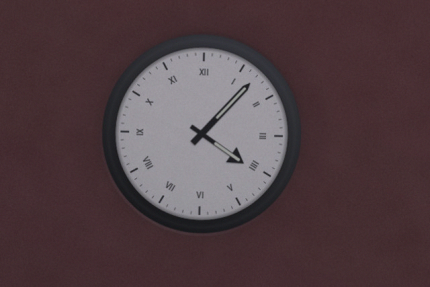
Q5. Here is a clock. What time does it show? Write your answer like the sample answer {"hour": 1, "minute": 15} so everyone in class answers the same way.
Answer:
{"hour": 4, "minute": 7}
